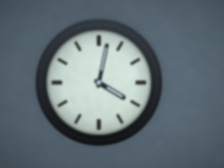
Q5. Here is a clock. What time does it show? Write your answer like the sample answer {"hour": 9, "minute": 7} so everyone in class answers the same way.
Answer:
{"hour": 4, "minute": 2}
